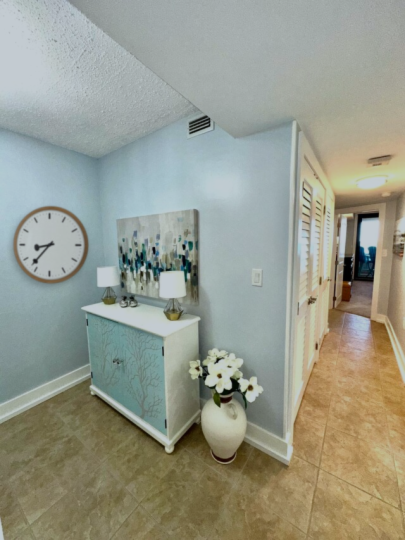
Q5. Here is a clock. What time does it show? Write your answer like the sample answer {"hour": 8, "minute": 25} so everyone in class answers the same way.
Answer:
{"hour": 8, "minute": 37}
